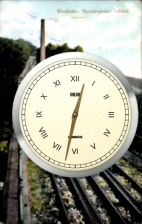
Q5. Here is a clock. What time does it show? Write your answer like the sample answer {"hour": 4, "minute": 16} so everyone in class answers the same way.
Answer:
{"hour": 12, "minute": 32}
